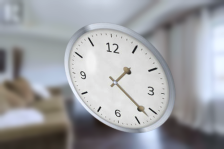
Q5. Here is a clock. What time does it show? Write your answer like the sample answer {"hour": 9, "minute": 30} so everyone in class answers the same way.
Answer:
{"hour": 1, "minute": 22}
